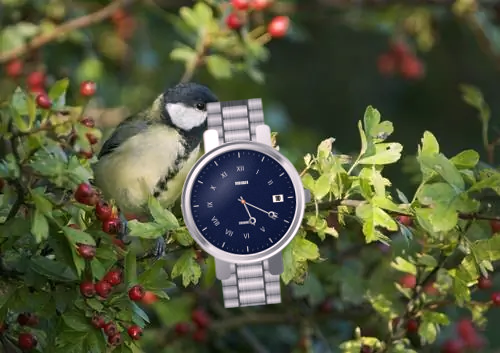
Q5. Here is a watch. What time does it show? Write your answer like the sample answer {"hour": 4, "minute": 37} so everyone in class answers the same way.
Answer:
{"hour": 5, "minute": 20}
